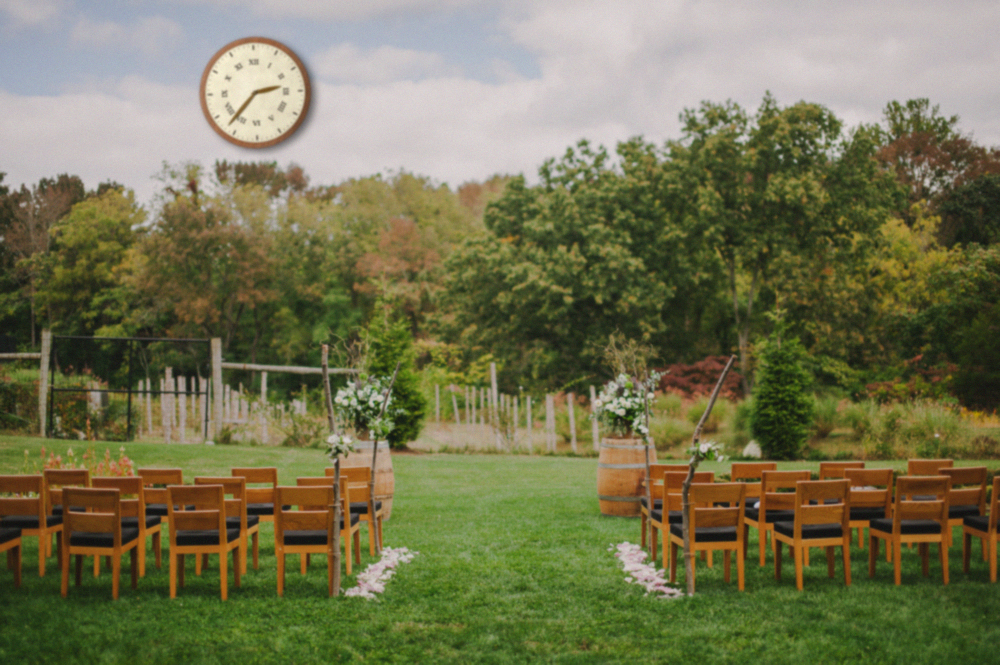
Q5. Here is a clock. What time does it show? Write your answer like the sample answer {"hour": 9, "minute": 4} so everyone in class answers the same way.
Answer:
{"hour": 2, "minute": 37}
